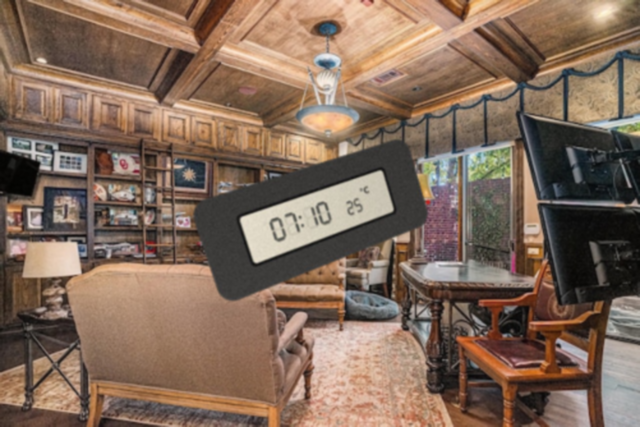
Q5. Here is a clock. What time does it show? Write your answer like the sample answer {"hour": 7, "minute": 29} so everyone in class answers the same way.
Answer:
{"hour": 7, "minute": 10}
